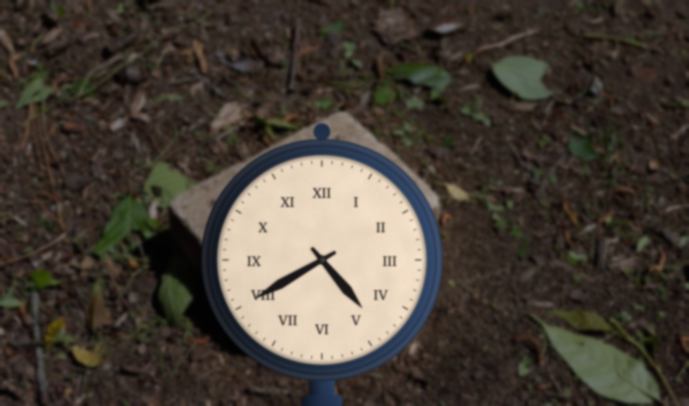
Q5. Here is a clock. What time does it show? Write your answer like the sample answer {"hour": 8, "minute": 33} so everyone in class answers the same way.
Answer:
{"hour": 4, "minute": 40}
